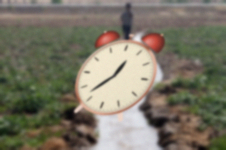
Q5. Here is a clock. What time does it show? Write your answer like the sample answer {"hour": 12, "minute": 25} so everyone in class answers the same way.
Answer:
{"hour": 12, "minute": 37}
